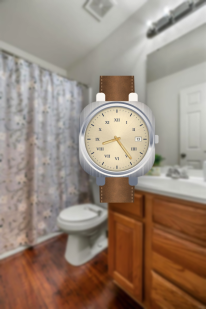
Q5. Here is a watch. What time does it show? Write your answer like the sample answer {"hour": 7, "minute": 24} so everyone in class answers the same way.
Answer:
{"hour": 8, "minute": 24}
